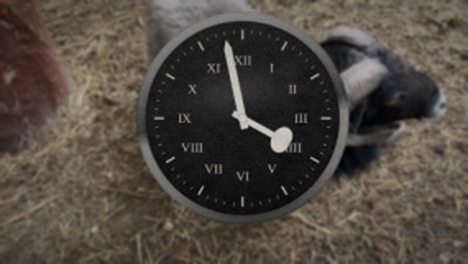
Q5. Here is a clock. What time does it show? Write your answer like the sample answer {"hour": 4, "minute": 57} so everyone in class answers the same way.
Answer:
{"hour": 3, "minute": 58}
